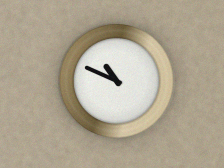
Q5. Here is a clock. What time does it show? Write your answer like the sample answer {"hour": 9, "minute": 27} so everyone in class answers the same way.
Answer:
{"hour": 10, "minute": 49}
